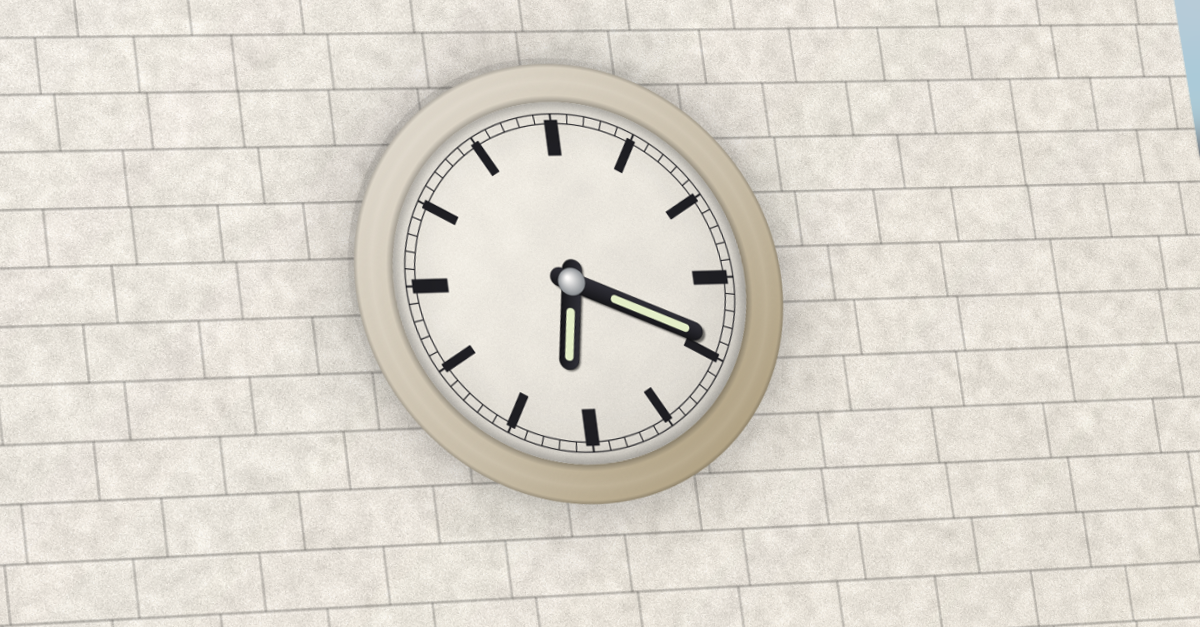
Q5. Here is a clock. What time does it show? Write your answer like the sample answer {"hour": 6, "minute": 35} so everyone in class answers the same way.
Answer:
{"hour": 6, "minute": 19}
